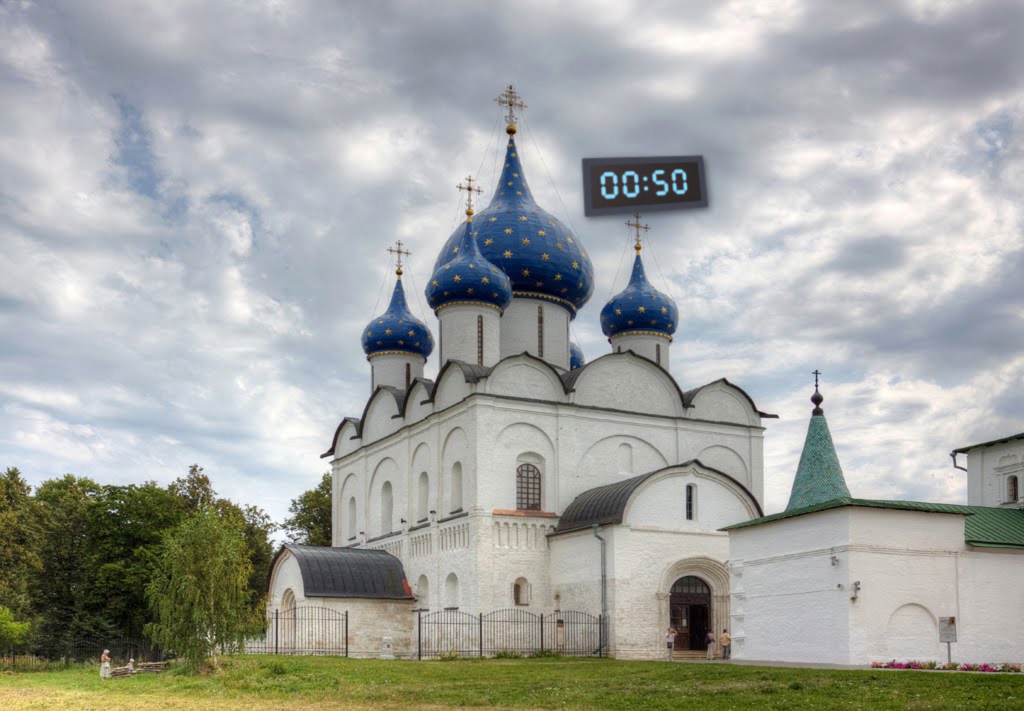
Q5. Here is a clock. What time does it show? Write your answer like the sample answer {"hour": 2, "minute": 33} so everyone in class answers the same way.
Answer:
{"hour": 0, "minute": 50}
